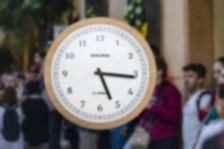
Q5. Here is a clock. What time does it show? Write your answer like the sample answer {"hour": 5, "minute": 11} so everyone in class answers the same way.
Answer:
{"hour": 5, "minute": 16}
